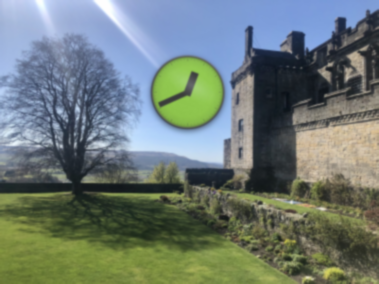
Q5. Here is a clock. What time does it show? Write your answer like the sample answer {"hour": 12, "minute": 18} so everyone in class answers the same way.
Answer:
{"hour": 12, "minute": 41}
